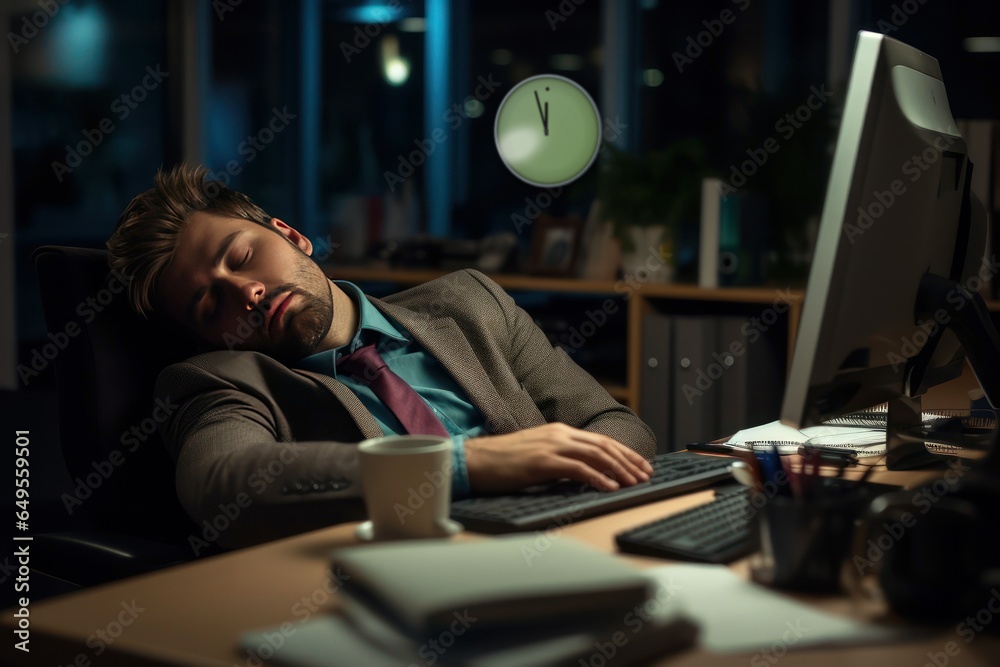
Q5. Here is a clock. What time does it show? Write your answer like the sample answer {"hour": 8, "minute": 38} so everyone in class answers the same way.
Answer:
{"hour": 11, "minute": 57}
